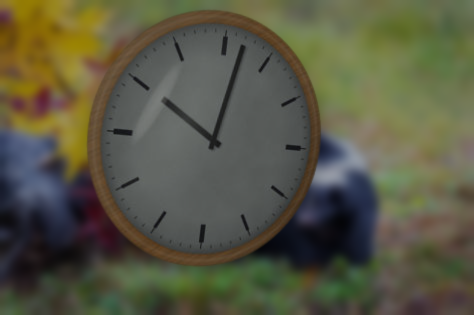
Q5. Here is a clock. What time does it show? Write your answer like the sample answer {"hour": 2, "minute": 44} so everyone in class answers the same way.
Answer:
{"hour": 10, "minute": 2}
